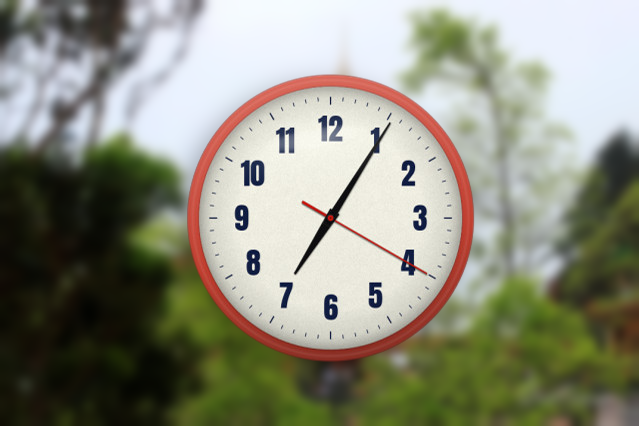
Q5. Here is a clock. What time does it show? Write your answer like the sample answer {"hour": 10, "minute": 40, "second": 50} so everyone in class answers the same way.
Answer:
{"hour": 7, "minute": 5, "second": 20}
